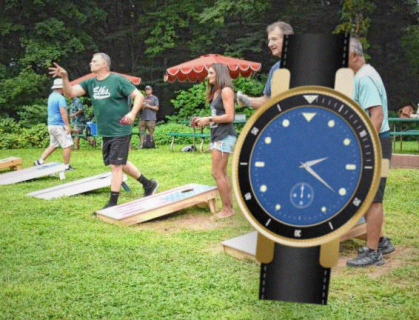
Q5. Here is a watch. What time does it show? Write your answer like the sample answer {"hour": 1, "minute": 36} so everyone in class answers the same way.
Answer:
{"hour": 2, "minute": 21}
